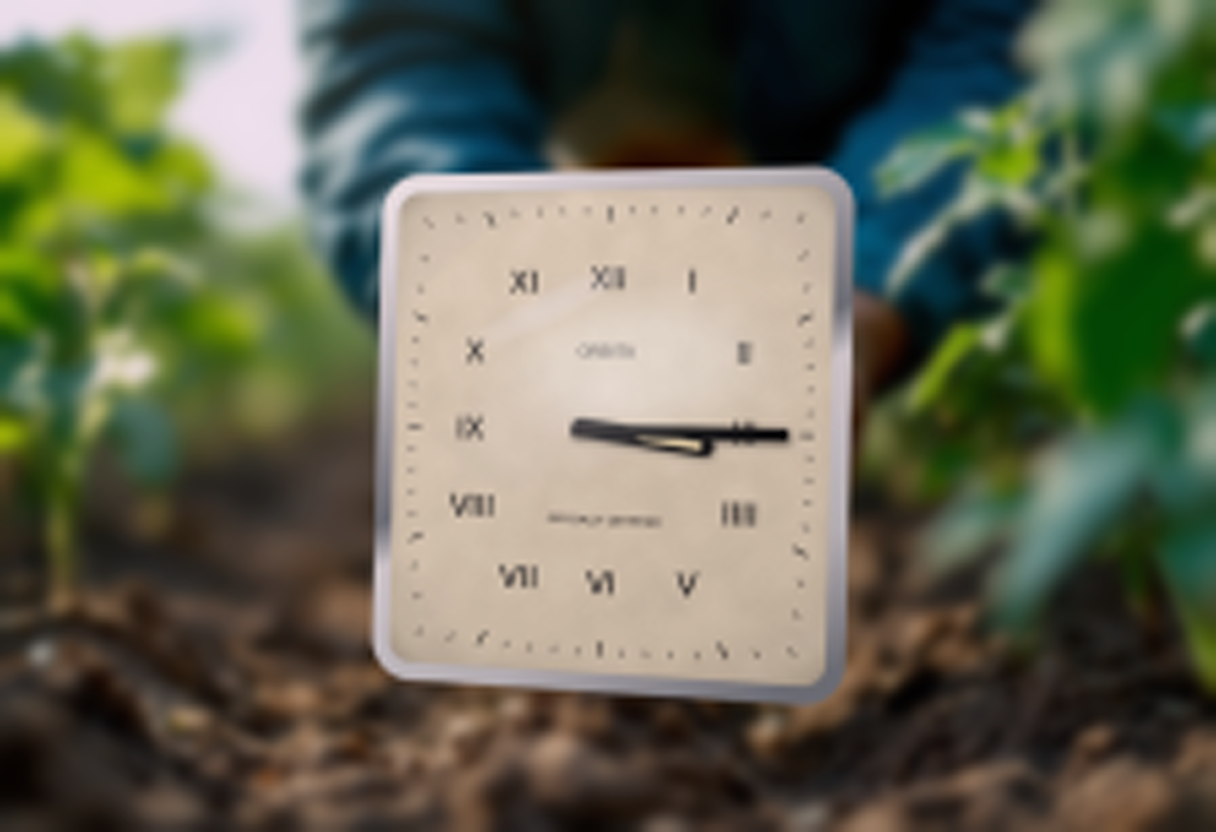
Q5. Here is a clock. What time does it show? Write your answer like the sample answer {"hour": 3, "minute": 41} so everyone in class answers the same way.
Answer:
{"hour": 3, "minute": 15}
